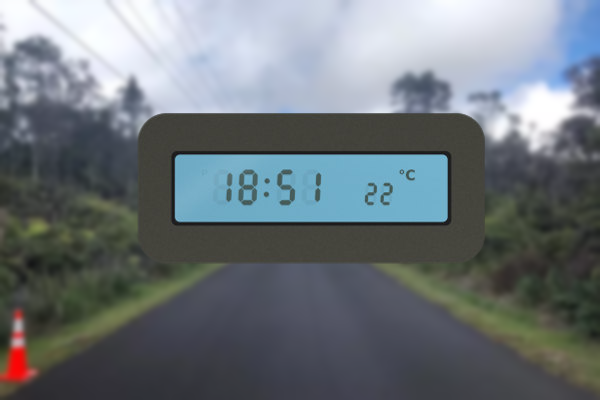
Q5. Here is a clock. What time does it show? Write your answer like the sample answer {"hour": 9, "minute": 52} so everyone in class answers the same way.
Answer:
{"hour": 18, "minute": 51}
